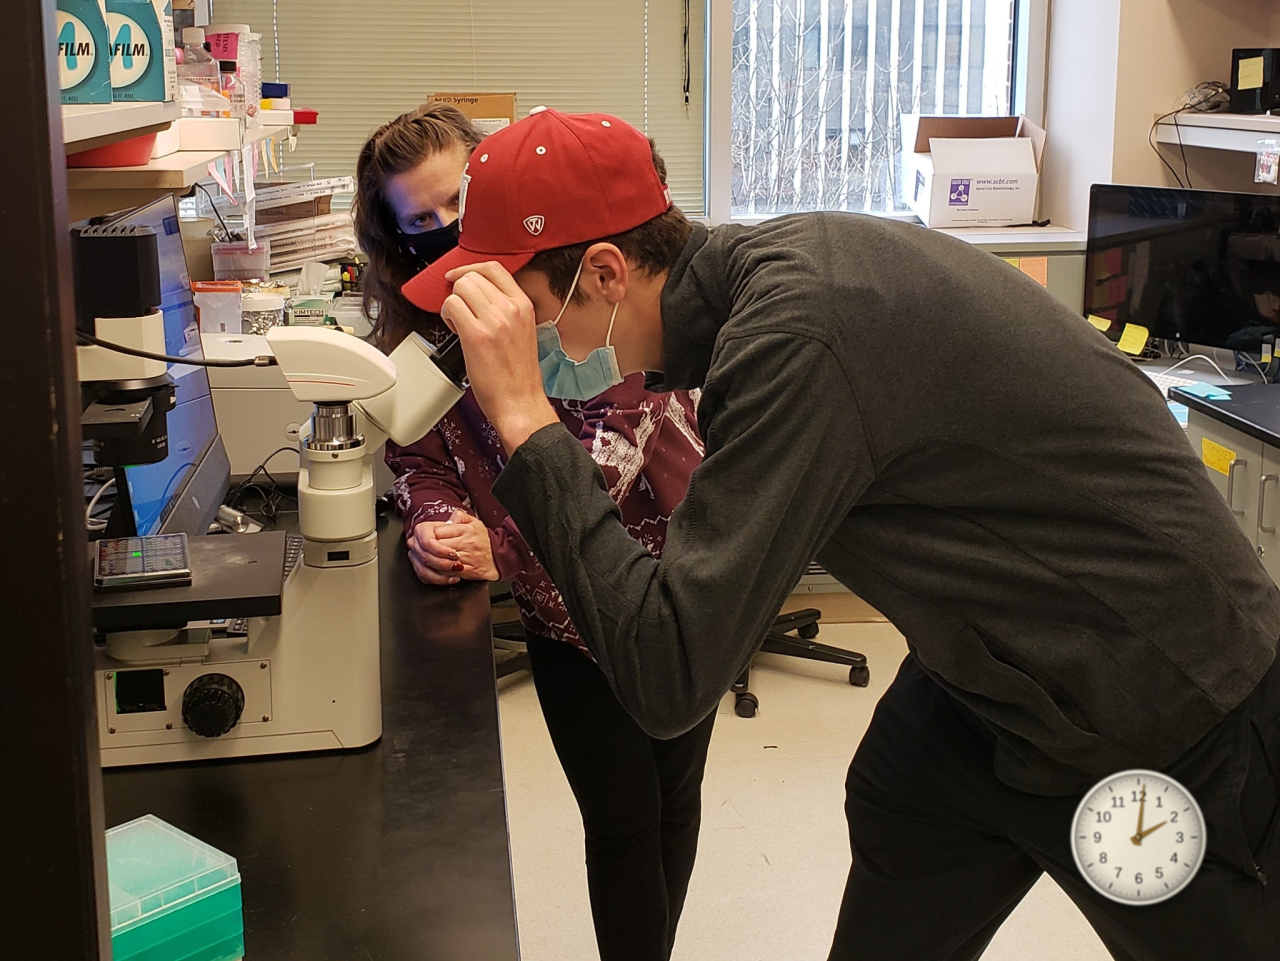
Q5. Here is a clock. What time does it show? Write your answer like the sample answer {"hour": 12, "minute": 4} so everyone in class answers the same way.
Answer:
{"hour": 2, "minute": 1}
